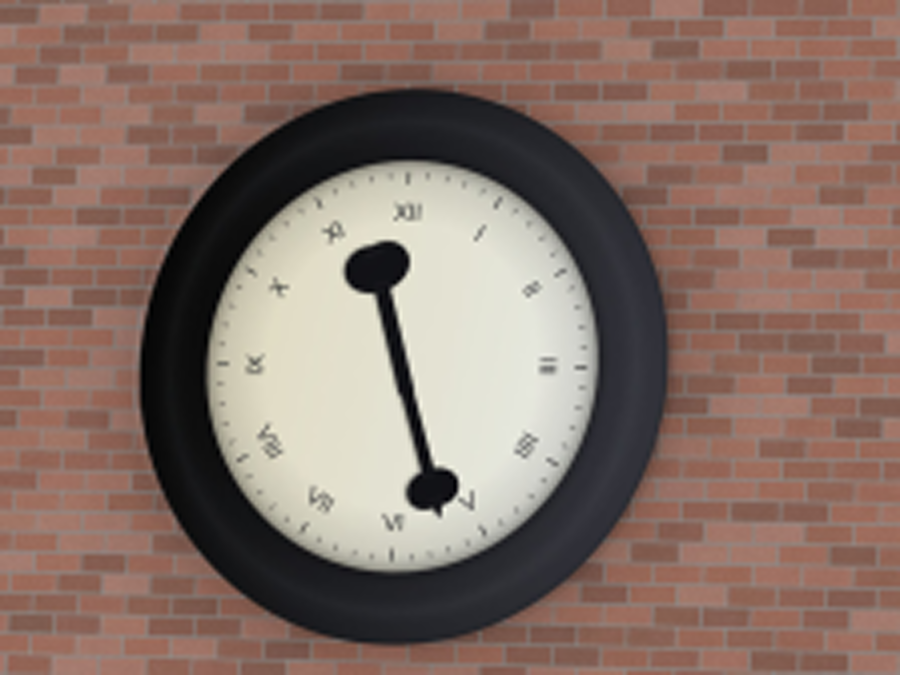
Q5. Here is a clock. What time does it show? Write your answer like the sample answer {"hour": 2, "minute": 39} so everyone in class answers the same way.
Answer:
{"hour": 11, "minute": 27}
